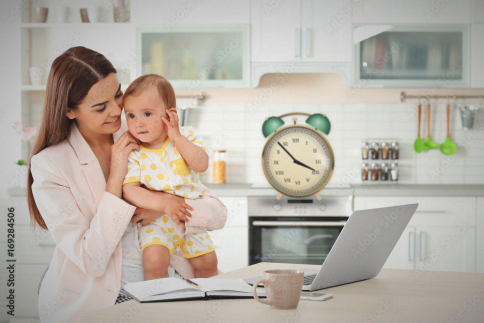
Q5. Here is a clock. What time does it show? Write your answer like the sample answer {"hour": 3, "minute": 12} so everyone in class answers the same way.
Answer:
{"hour": 3, "minute": 53}
